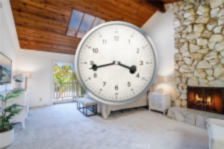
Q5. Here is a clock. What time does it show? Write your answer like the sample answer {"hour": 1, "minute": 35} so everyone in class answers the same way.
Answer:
{"hour": 3, "minute": 43}
